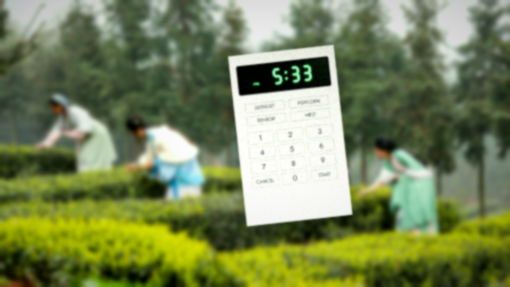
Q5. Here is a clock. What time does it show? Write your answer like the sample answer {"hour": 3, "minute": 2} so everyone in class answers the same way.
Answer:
{"hour": 5, "minute": 33}
